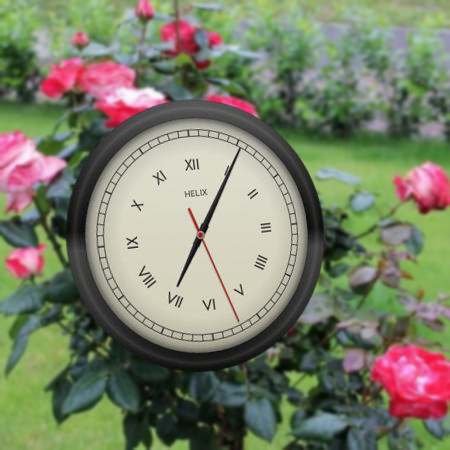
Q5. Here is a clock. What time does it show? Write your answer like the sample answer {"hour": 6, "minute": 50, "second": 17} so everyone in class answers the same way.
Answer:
{"hour": 7, "minute": 5, "second": 27}
